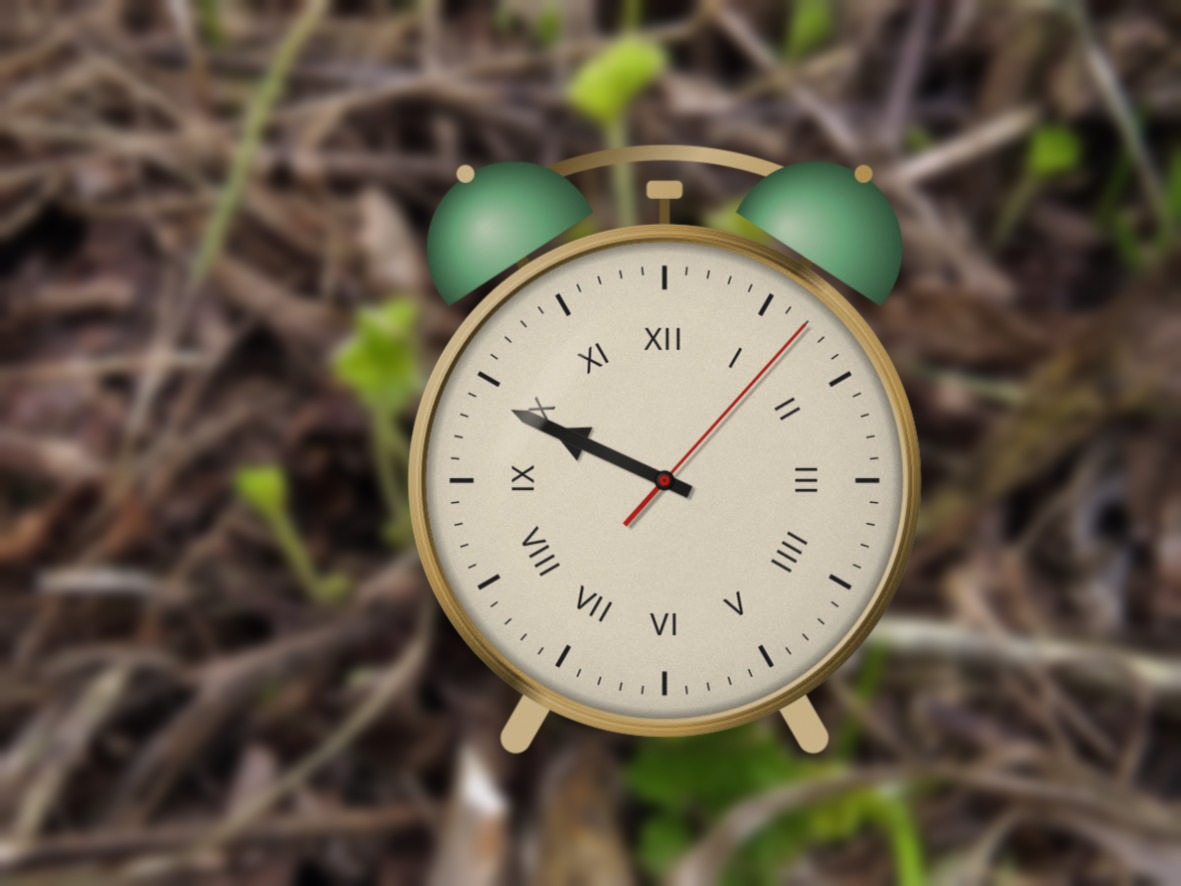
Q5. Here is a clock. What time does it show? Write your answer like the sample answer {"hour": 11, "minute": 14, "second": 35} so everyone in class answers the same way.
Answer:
{"hour": 9, "minute": 49, "second": 7}
